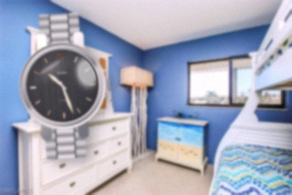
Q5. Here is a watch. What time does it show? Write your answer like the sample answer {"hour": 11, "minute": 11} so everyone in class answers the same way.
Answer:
{"hour": 10, "minute": 27}
